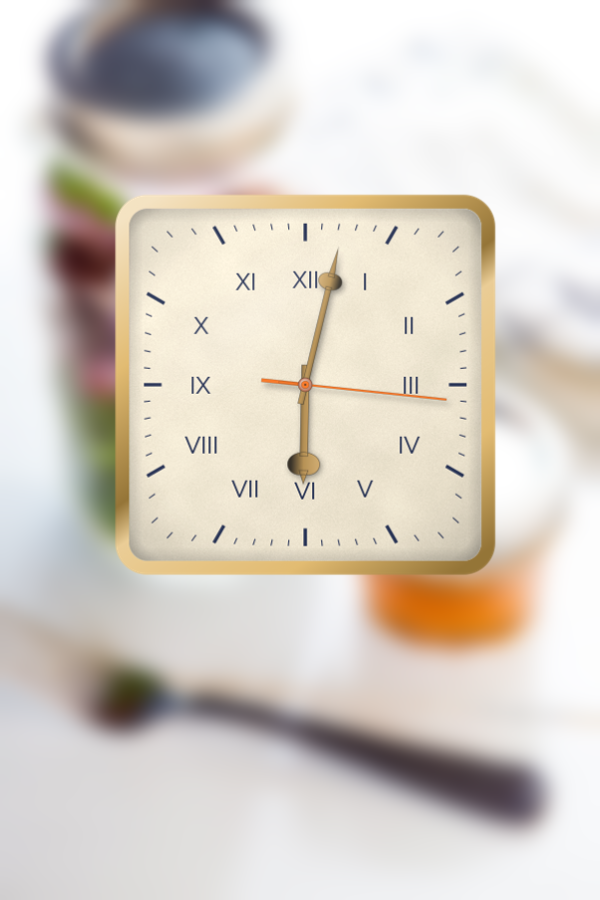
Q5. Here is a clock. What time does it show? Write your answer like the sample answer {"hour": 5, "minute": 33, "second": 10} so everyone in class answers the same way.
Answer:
{"hour": 6, "minute": 2, "second": 16}
